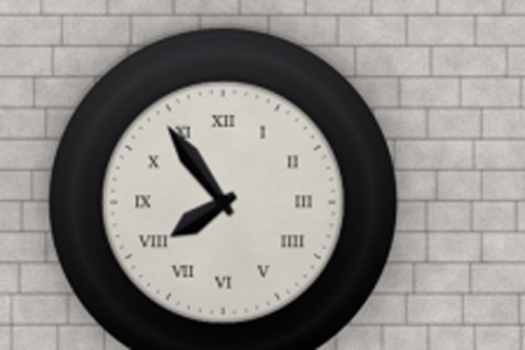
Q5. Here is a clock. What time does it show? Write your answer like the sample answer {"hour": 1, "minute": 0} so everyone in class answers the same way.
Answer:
{"hour": 7, "minute": 54}
